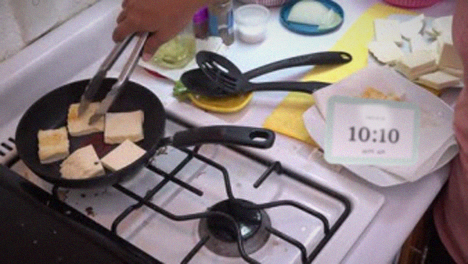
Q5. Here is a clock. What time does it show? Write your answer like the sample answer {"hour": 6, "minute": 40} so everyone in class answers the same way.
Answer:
{"hour": 10, "minute": 10}
